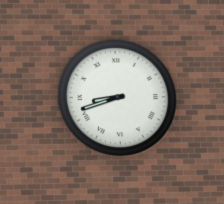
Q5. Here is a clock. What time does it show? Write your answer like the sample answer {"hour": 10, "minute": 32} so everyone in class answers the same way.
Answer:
{"hour": 8, "minute": 42}
